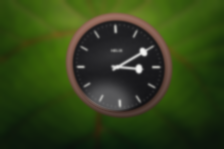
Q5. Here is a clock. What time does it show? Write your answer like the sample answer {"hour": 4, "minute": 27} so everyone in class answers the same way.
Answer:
{"hour": 3, "minute": 10}
